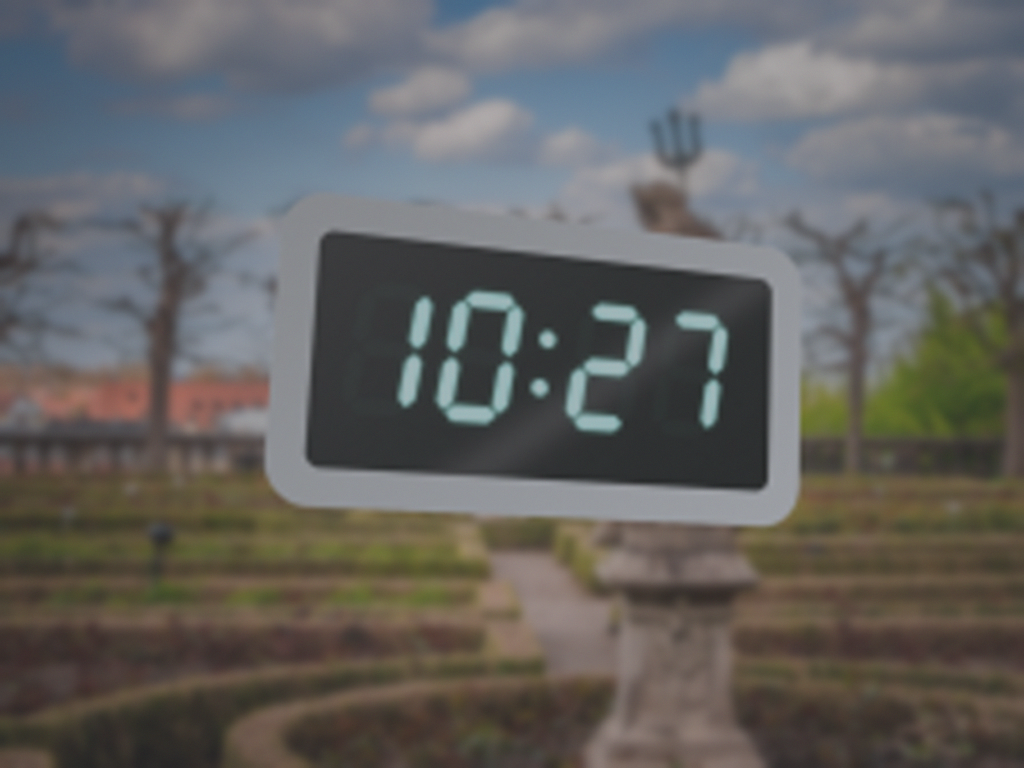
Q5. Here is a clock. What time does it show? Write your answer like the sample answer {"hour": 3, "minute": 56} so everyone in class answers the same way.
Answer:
{"hour": 10, "minute": 27}
